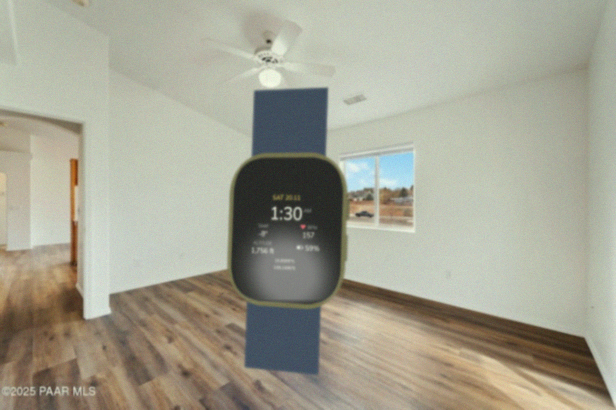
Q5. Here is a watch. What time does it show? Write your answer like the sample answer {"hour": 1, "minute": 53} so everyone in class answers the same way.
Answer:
{"hour": 1, "minute": 30}
